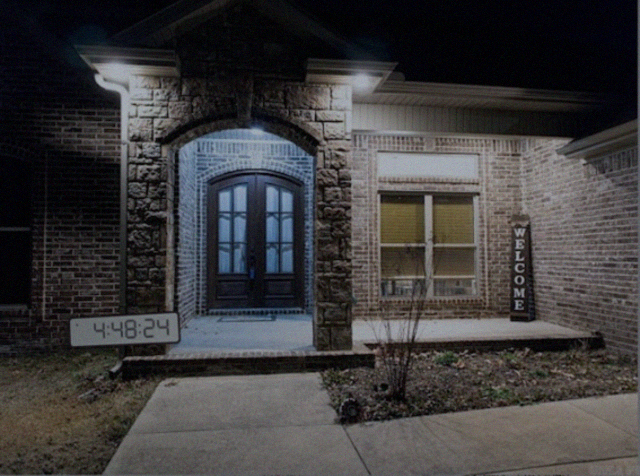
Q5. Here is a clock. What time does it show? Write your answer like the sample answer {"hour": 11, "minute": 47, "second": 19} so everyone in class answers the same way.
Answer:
{"hour": 4, "minute": 48, "second": 24}
